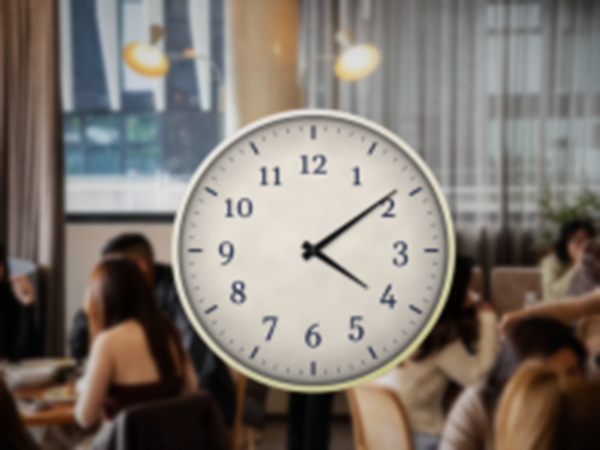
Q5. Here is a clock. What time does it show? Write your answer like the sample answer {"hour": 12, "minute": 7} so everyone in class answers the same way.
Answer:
{"hour": 4, "minute": 9}
